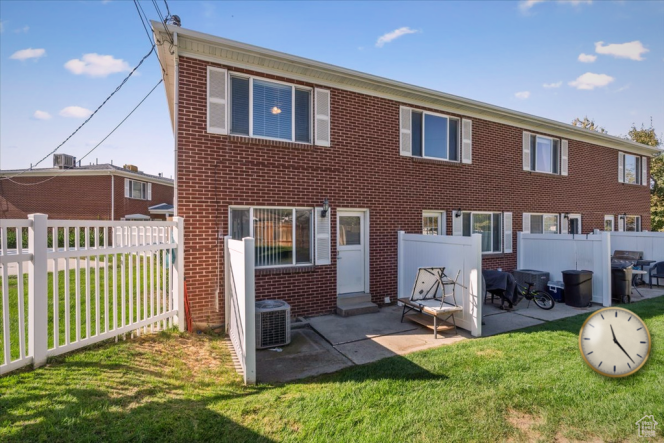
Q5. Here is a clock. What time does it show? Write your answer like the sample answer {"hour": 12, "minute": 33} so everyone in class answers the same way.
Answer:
{"hour": 11, "minute": 23}
